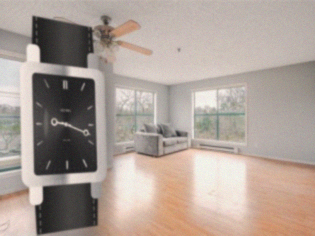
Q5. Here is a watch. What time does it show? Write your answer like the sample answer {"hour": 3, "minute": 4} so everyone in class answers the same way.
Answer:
{"hour": 9, "minute": 18}
